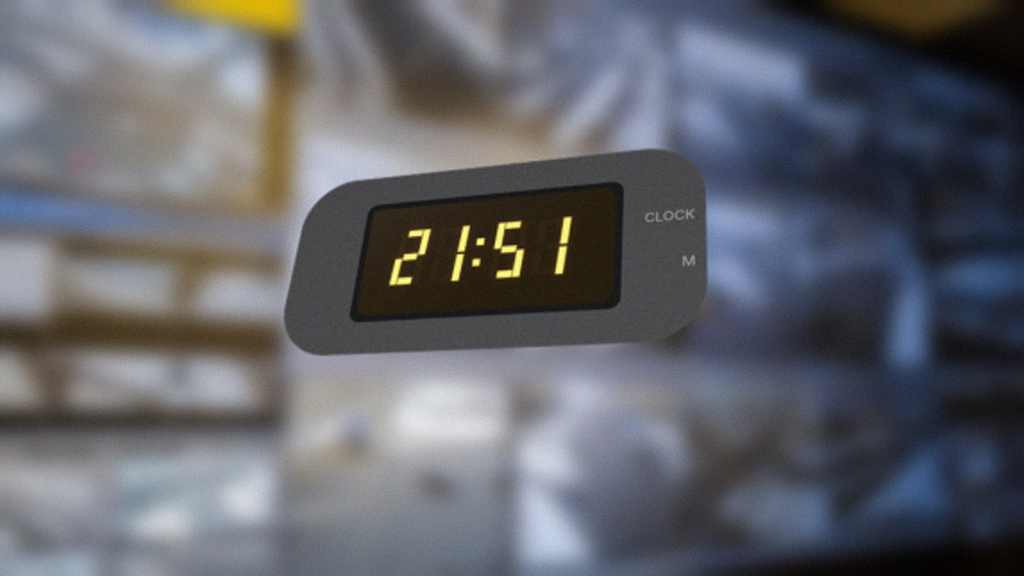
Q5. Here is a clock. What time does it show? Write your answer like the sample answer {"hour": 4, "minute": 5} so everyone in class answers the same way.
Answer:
{"hour": 21, "minute": 51}
